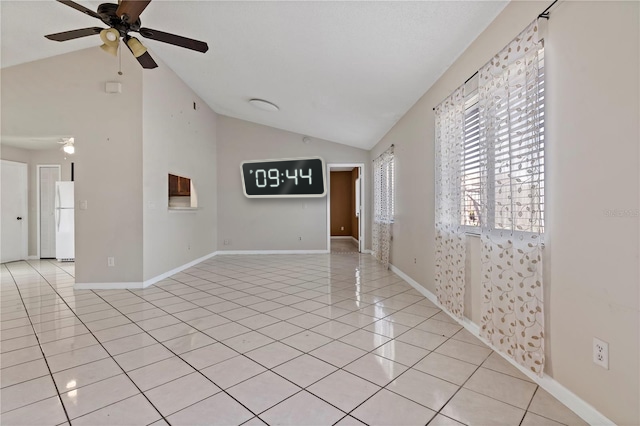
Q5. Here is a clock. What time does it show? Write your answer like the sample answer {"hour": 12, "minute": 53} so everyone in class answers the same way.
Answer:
{"hour": 9, "minute": 44}
